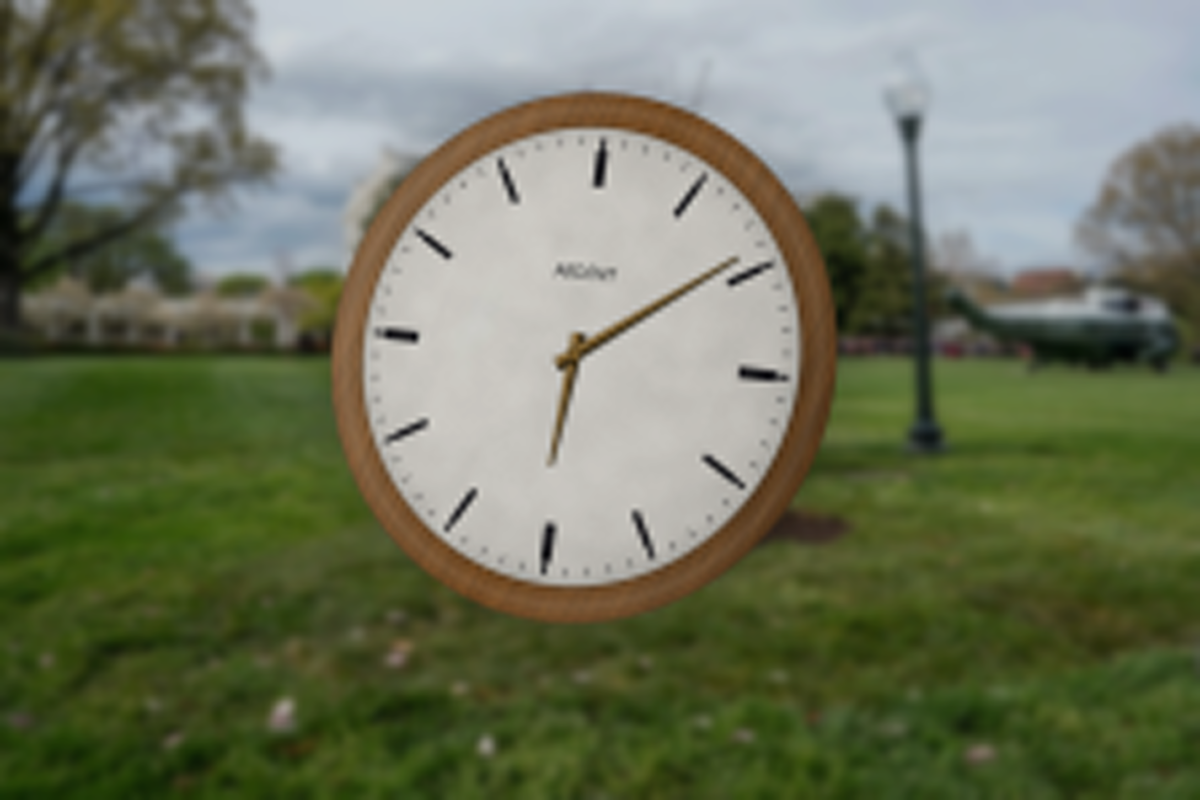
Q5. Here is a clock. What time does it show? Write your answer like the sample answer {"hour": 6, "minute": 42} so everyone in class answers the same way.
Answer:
{"hour": 6, "minute": 9}
